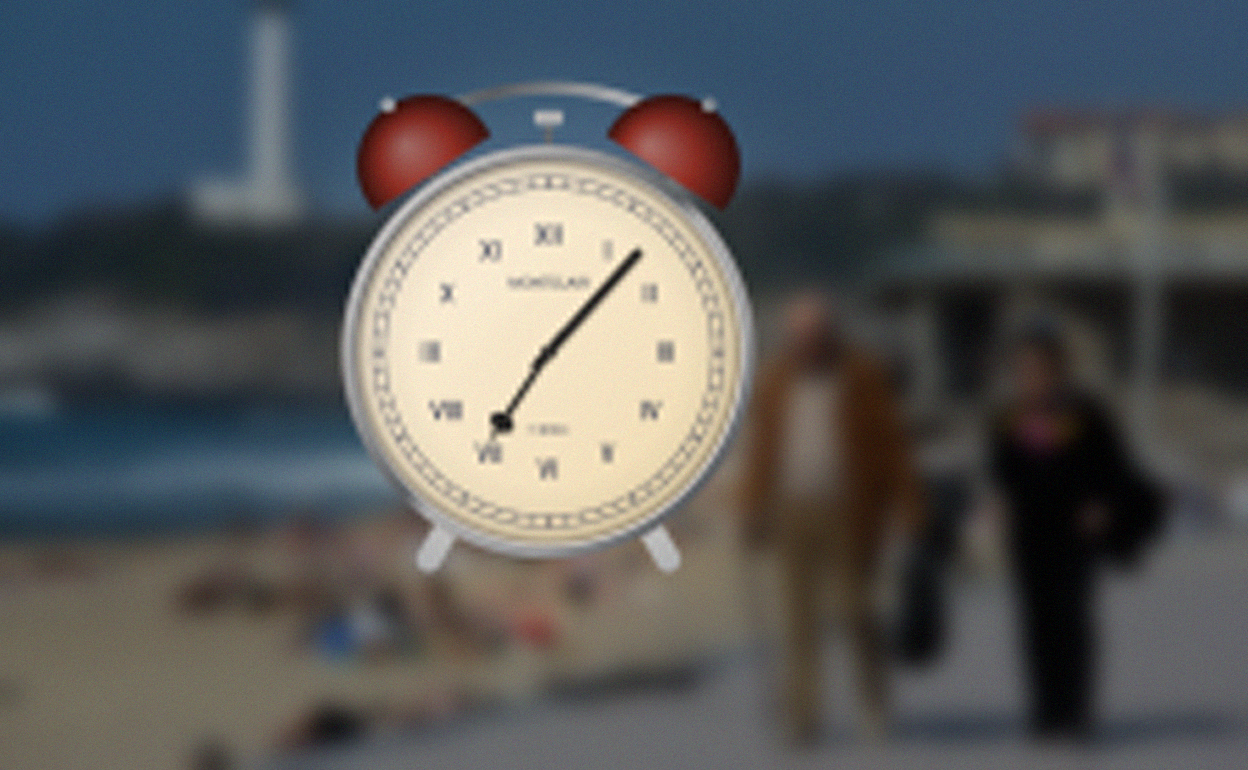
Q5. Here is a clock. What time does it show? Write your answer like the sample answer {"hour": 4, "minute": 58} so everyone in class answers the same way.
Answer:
{"hour": 7, "minute": 7}
